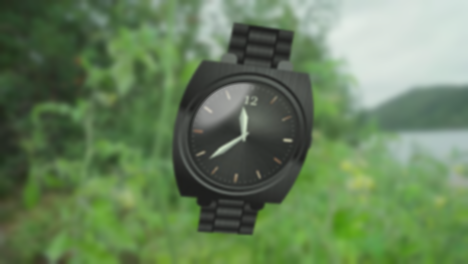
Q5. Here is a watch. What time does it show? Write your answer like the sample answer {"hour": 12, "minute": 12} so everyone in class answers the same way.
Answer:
{"hour": 11, "minute": 38}
